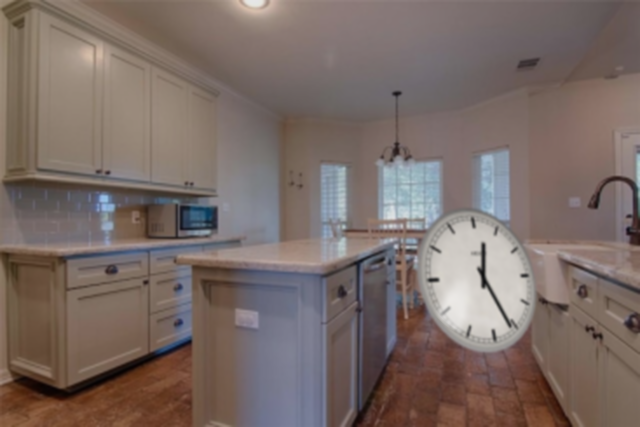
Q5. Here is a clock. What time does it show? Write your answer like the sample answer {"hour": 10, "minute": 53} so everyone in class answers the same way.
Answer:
{"hour": 12, "minute": 26}
